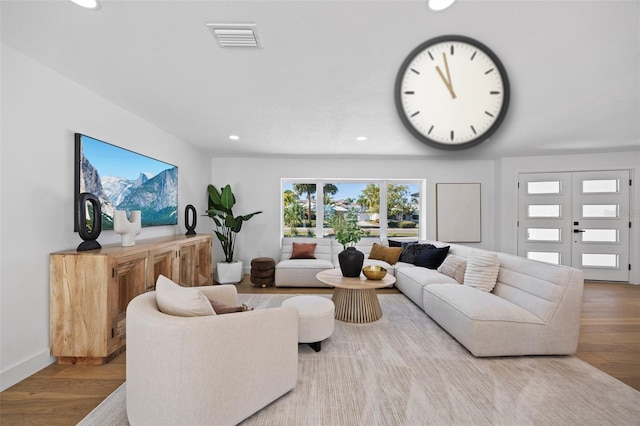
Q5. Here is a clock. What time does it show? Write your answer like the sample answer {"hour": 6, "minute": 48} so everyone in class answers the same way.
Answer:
{"hour": 10, "minute": 58}
